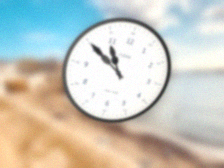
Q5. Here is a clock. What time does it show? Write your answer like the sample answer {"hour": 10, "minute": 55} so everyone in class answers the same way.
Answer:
{"hour": 10, "minute": 50}
